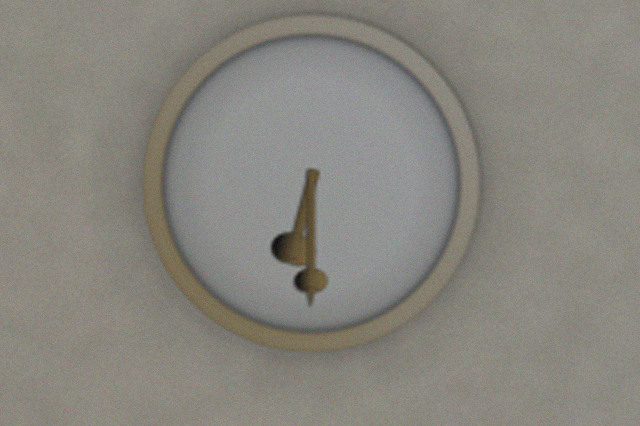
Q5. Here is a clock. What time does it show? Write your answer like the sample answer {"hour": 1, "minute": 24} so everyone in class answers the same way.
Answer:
{"hour": 6, "minute": 30}
